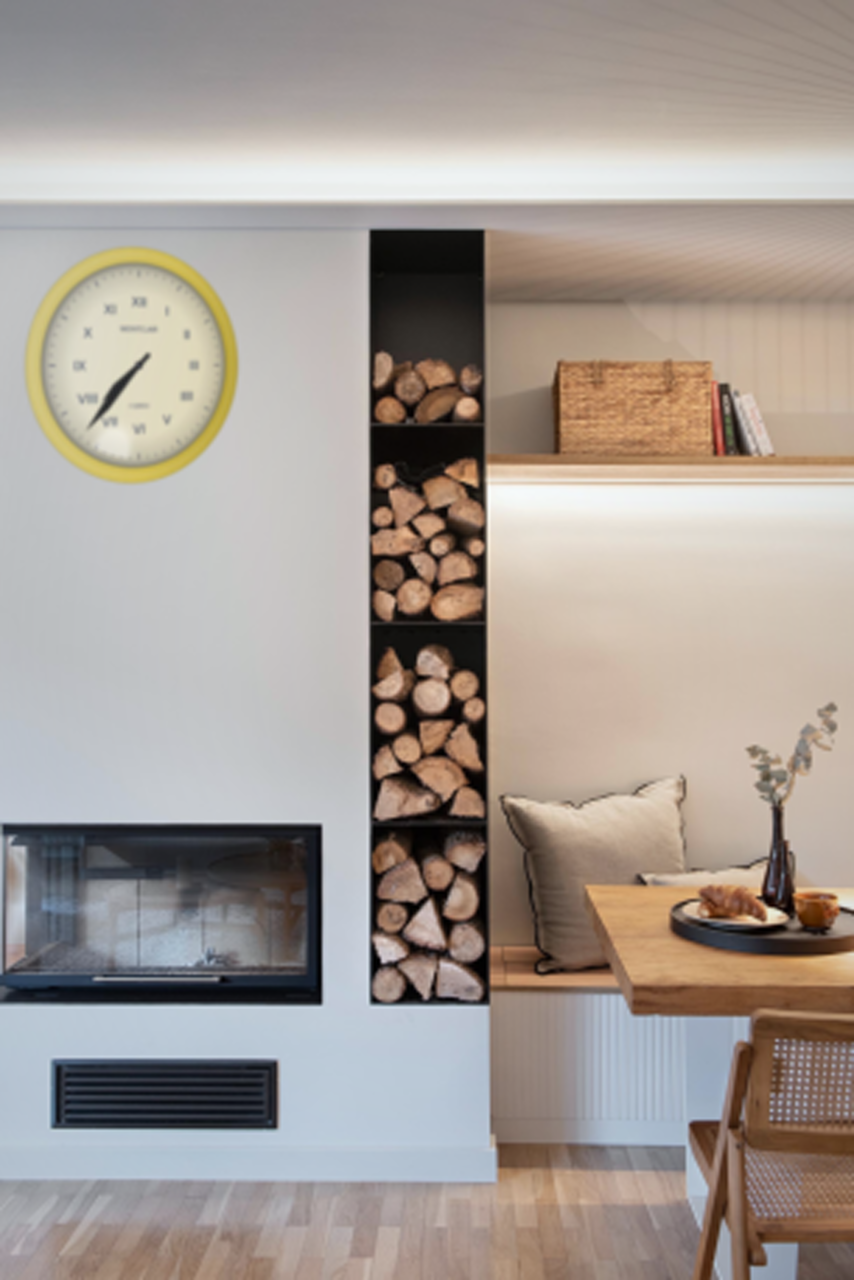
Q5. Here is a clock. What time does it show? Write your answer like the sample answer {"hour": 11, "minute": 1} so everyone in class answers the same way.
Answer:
{"hour": 7, "minute": 37}
